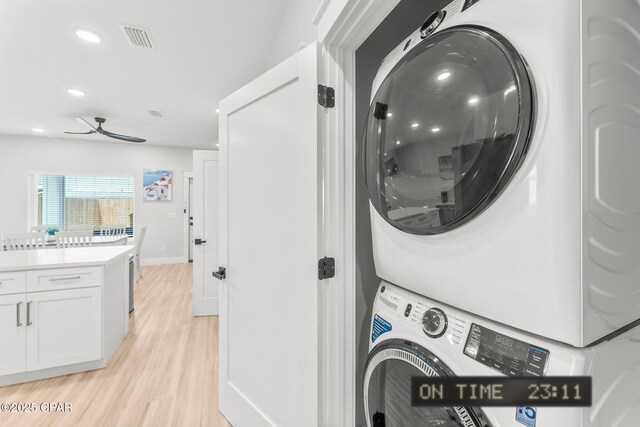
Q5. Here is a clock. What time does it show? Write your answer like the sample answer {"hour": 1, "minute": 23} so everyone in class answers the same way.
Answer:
{"hour": 23, "minute": 11}
